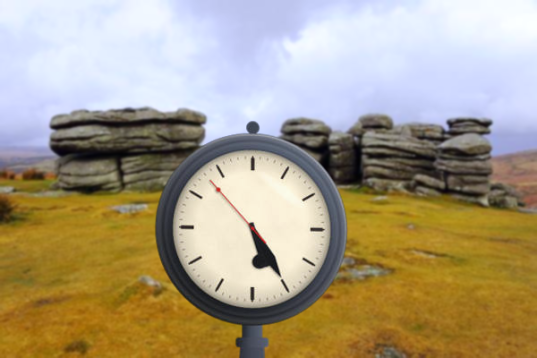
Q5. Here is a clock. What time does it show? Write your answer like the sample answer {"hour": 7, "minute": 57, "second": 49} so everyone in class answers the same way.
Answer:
{"hour": 5, "minute": 24, "second": 53}
